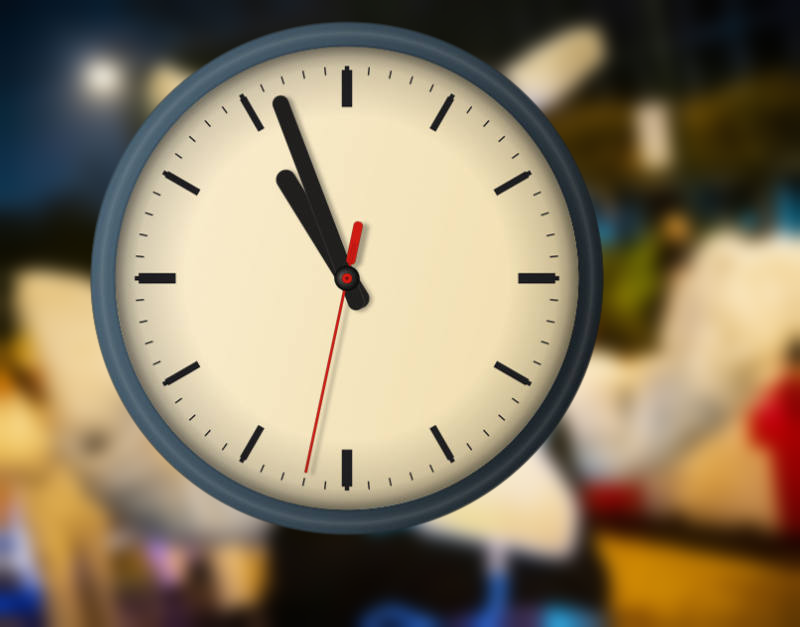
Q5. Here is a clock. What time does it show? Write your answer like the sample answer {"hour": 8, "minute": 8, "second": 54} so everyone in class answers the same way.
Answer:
{"hour": 10, "minute": 56, "second": 32}
